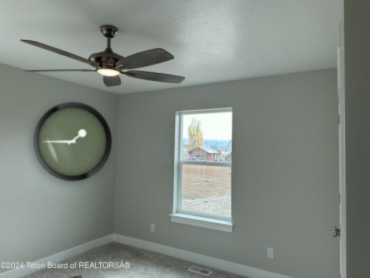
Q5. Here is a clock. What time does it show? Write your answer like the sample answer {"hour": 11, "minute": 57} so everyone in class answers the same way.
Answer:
{"hour": 1, "minute": 45}
